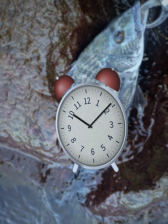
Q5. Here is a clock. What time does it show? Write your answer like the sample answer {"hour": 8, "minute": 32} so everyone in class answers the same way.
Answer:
{"hour": 10, "minute": 9}
